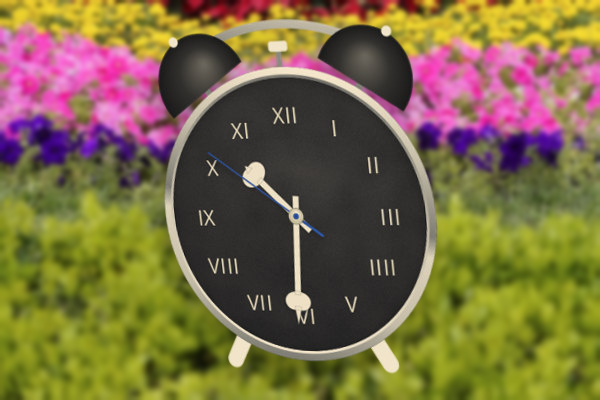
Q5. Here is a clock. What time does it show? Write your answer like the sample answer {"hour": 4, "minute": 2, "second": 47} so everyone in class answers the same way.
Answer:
{"hour": 10, "minute": 30, "second": 51}
